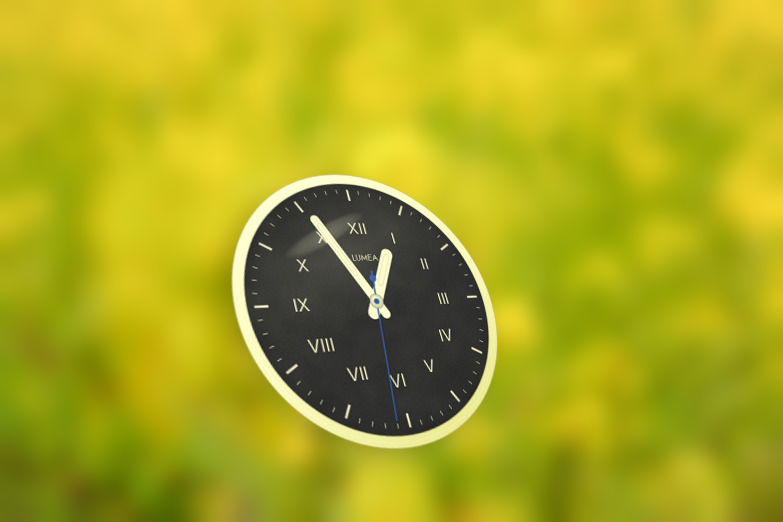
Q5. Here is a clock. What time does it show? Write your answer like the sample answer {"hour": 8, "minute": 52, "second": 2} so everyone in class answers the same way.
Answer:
{"hour": 12, "minute": 55, "second": 31}
